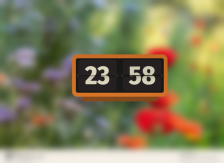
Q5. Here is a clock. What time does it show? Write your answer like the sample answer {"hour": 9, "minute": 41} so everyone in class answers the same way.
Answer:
{"hour": 23, "minute": 58}
